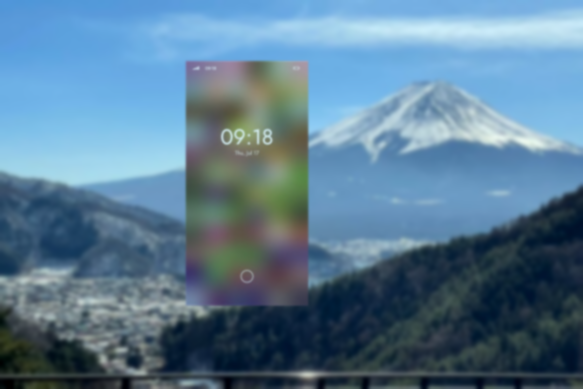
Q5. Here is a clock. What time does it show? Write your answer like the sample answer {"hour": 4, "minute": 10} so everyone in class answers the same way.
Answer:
{"hour": 9, "minute": 18}
